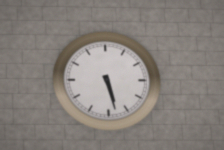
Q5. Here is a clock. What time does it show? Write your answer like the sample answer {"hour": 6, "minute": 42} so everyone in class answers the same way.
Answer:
{"hour": 5, "minute": 28}
